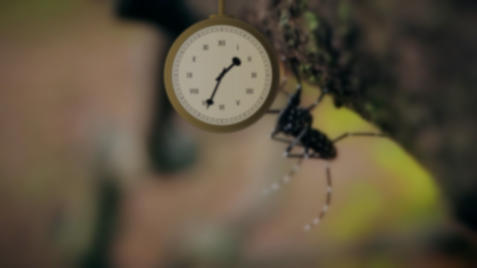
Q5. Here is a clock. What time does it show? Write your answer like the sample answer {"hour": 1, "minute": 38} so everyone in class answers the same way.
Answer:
{"hour": 1, "minute": 34}
